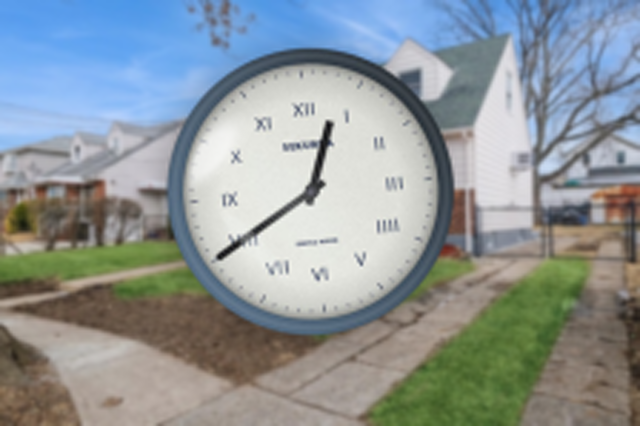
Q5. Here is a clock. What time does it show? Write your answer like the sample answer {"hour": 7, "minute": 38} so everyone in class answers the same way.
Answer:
{"hour": 12, "minute": 40}
